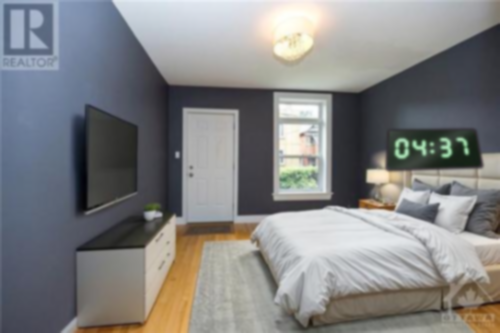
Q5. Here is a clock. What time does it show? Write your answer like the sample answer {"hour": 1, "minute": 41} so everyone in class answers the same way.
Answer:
{"hour": 4, "minute": 37}
